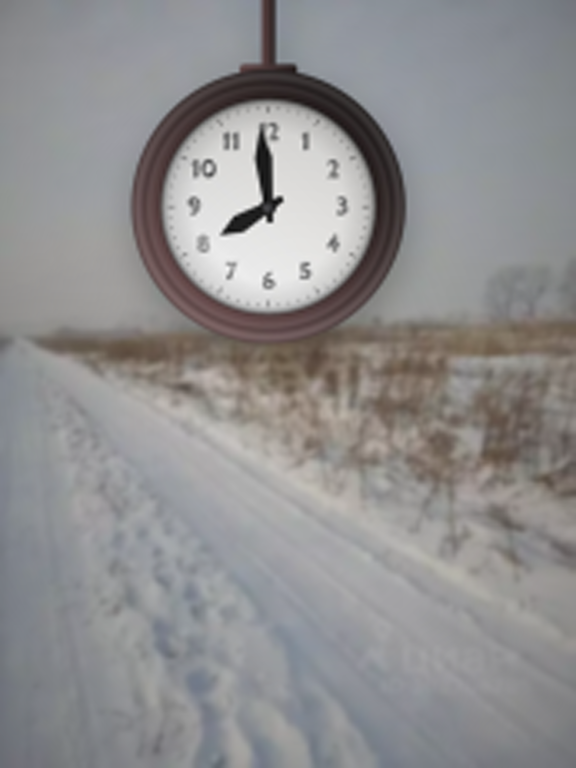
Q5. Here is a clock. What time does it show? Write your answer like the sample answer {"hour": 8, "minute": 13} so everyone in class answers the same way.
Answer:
{"hour": 7, "minute": 59}
